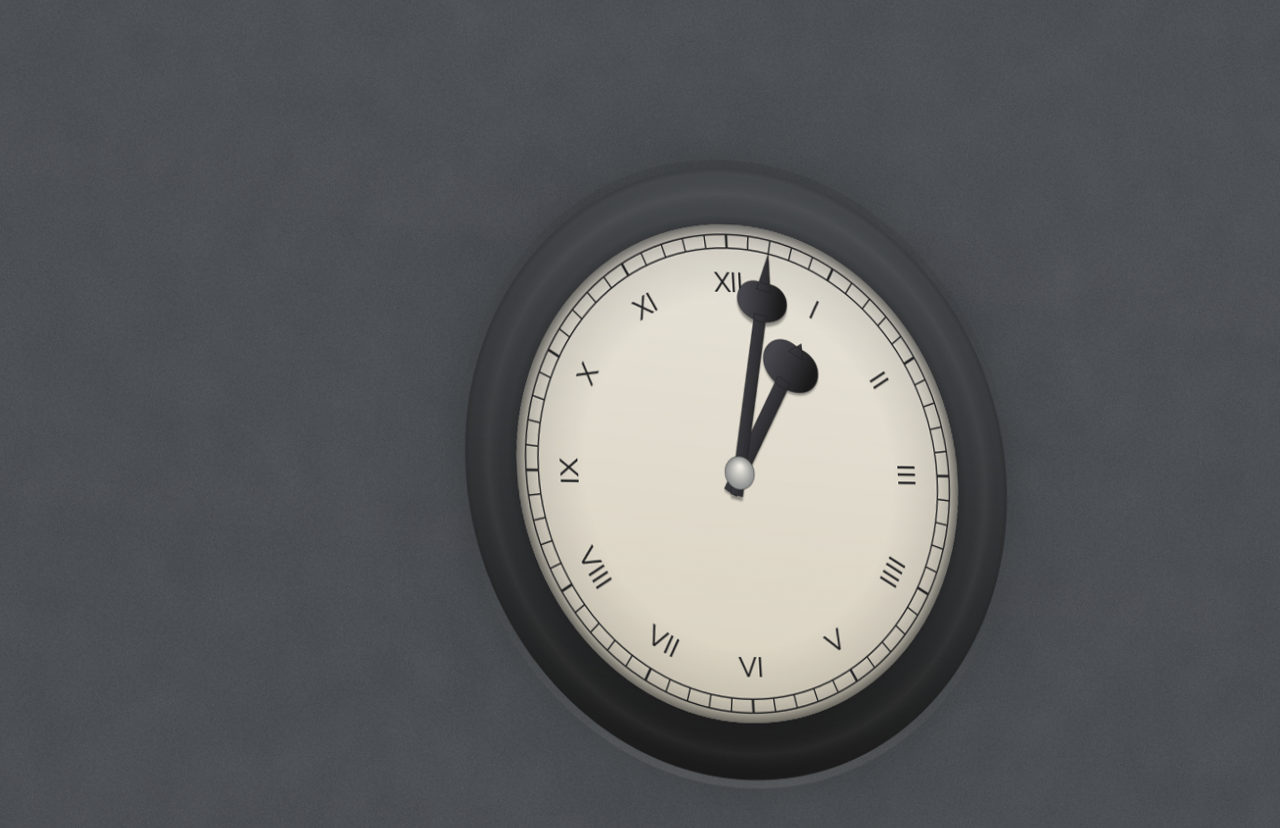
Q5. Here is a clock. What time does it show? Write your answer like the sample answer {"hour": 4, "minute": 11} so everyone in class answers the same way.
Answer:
{"hour": 1, "minute": 2}
